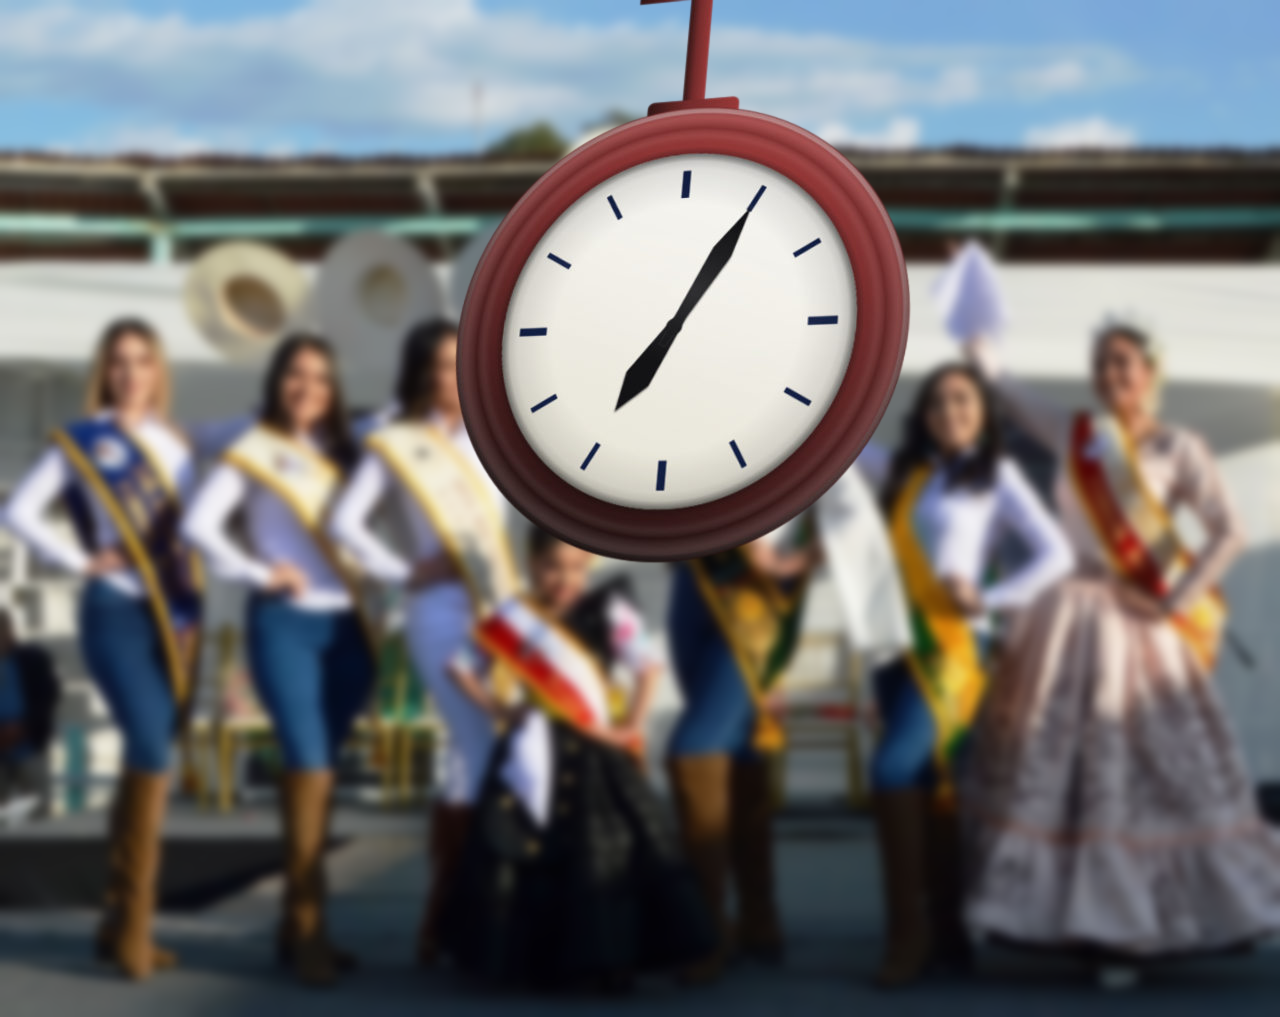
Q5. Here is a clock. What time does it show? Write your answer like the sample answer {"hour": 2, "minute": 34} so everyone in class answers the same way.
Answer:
{"hour": 7, "minute": 5}
